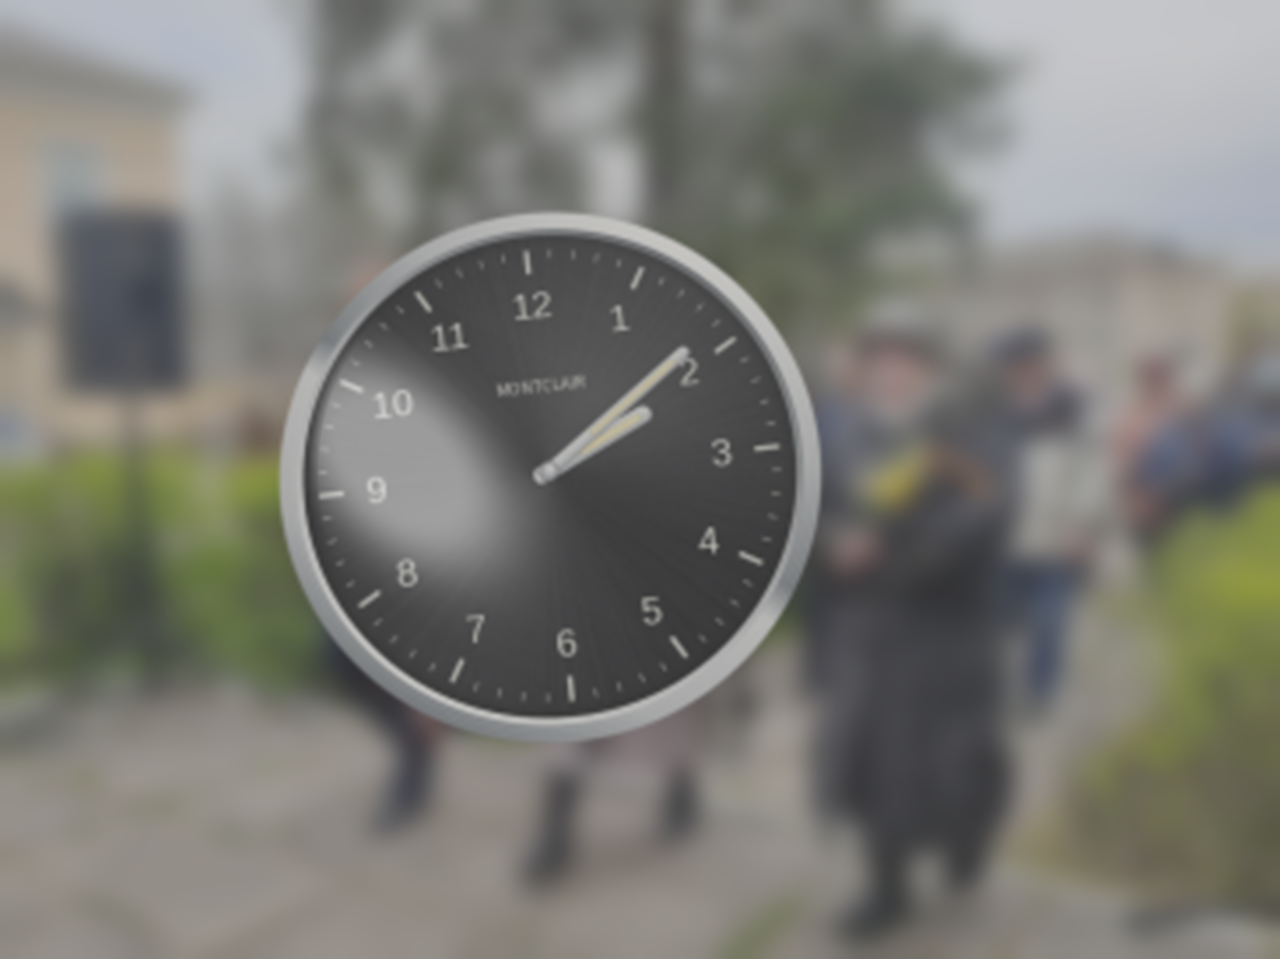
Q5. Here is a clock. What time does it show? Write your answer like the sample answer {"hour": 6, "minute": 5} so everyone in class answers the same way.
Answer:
{"hour": 2, "minute": 9}
